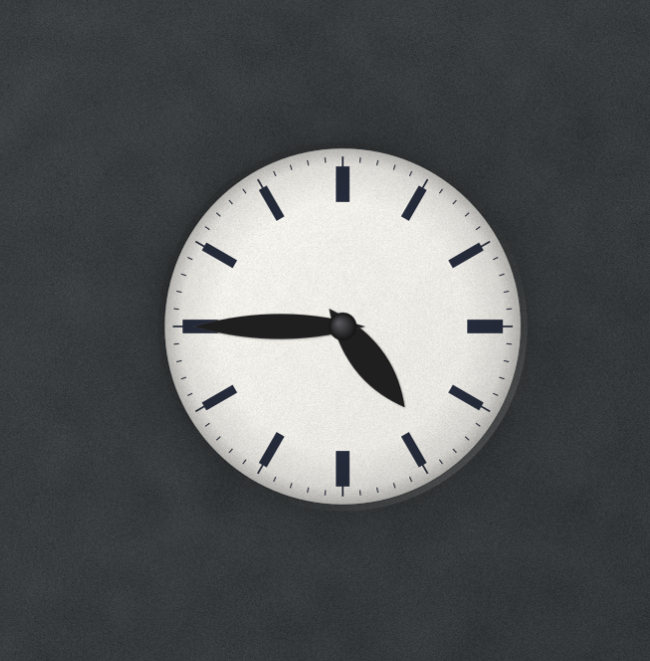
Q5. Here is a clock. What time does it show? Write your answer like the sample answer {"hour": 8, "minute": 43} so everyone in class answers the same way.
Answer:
{"hour": 4, "minute": 45}
